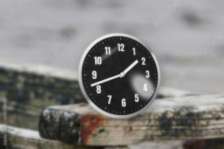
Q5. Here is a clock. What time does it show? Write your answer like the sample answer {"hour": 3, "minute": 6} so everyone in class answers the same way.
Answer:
{"hour": 1, "minute": 42}
